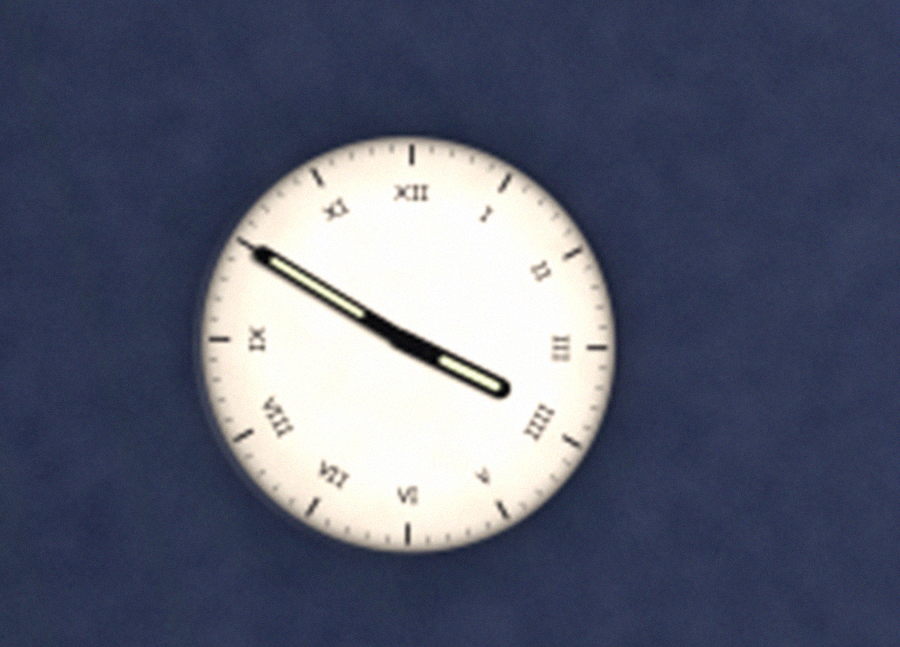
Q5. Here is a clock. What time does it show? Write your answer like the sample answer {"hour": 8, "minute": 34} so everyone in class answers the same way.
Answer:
{"hour": 3, "minute": 50}
